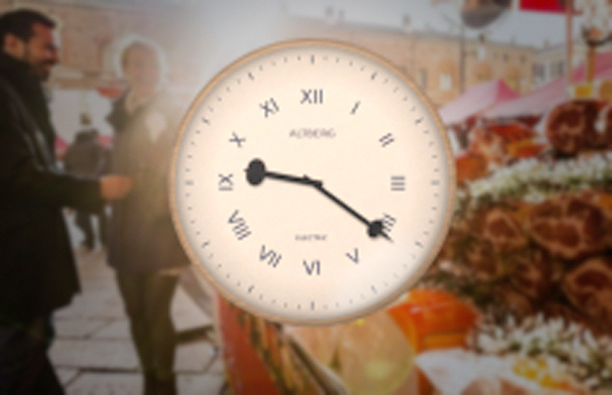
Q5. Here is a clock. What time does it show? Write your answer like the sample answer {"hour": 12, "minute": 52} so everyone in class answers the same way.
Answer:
{"hour": 9, "minute": 21}
